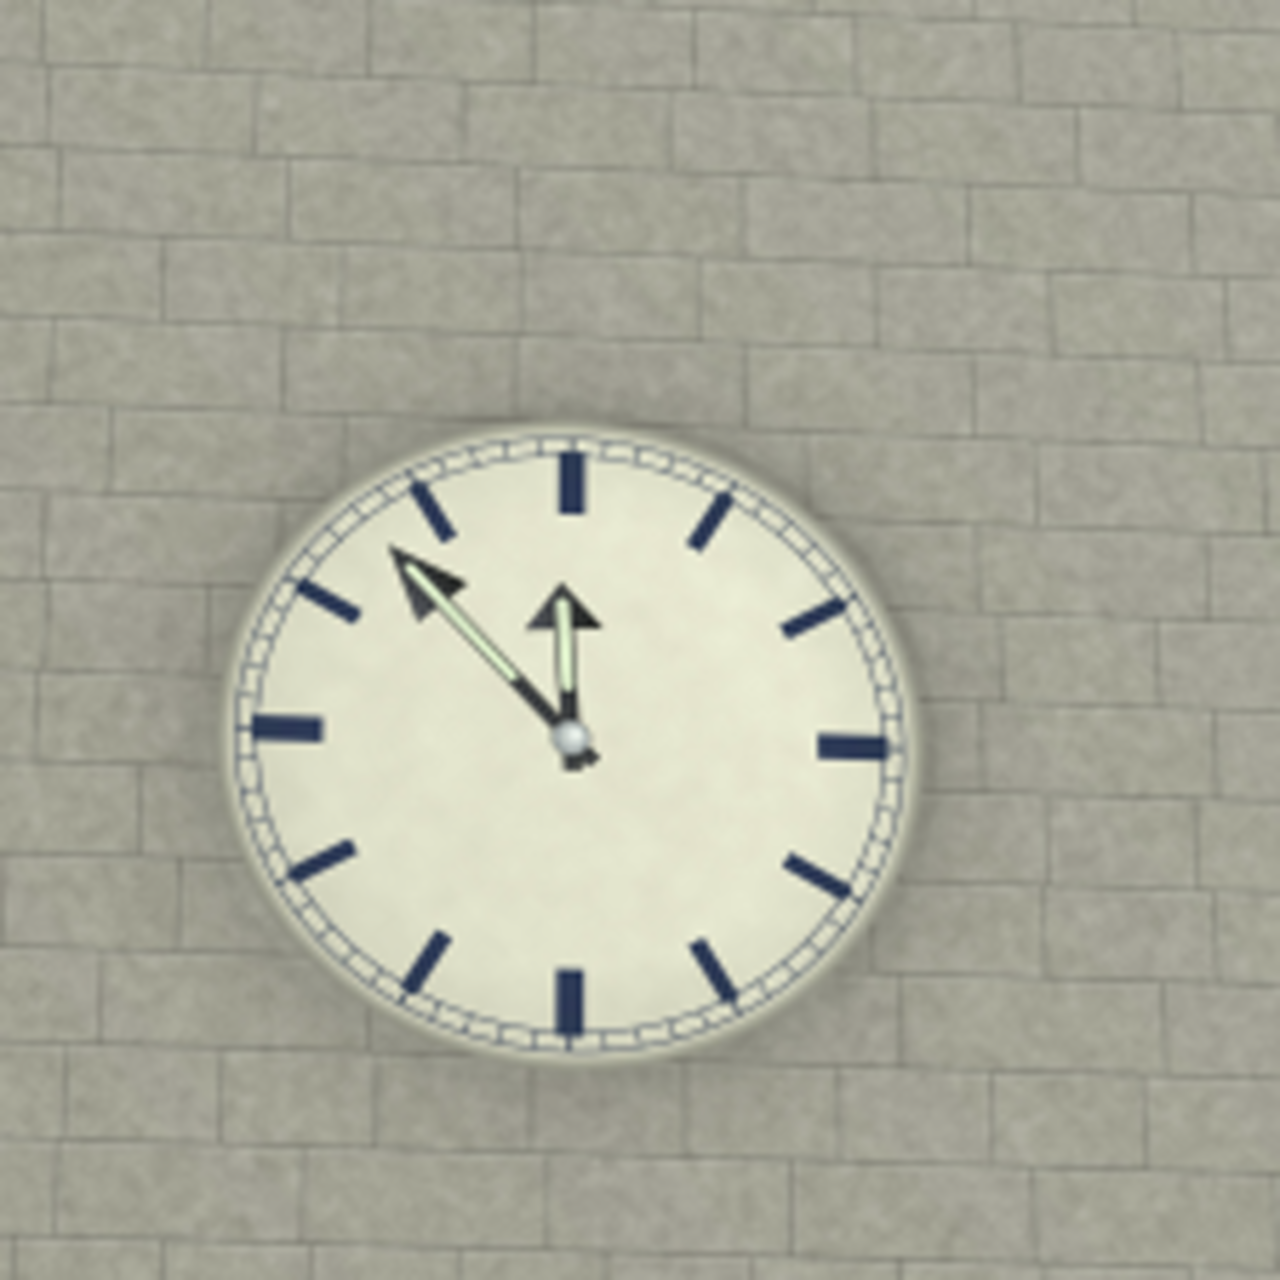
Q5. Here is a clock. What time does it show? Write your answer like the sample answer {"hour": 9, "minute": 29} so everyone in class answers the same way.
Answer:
{"hour": 11, "minute": 53}
